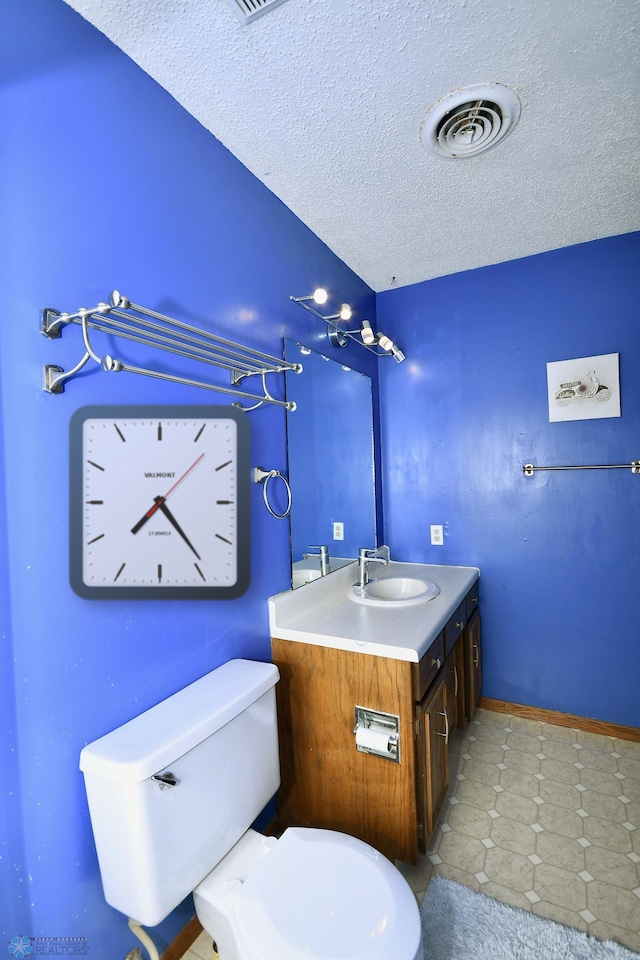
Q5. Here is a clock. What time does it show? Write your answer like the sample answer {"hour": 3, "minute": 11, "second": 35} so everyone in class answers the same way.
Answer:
{"hour": 7, "minute": 24, "second": 7}
